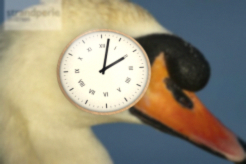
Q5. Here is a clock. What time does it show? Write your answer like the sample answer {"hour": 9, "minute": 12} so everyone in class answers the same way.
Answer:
{"hour": 2, "minute": 2}
